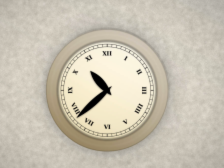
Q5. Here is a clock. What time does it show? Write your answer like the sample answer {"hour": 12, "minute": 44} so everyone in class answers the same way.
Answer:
{"hour": 10, "minute": 38}
